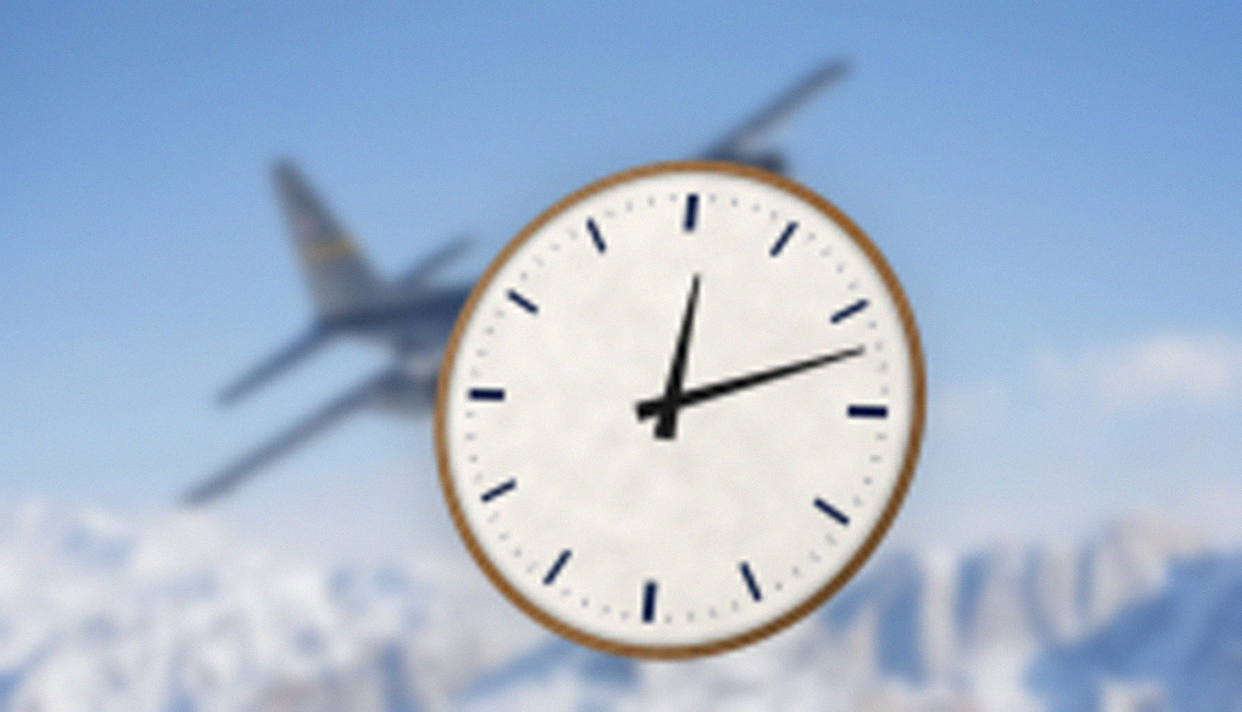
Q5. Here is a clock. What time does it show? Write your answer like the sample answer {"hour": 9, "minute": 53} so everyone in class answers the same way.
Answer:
{"hour": 12, "minute": 12}
